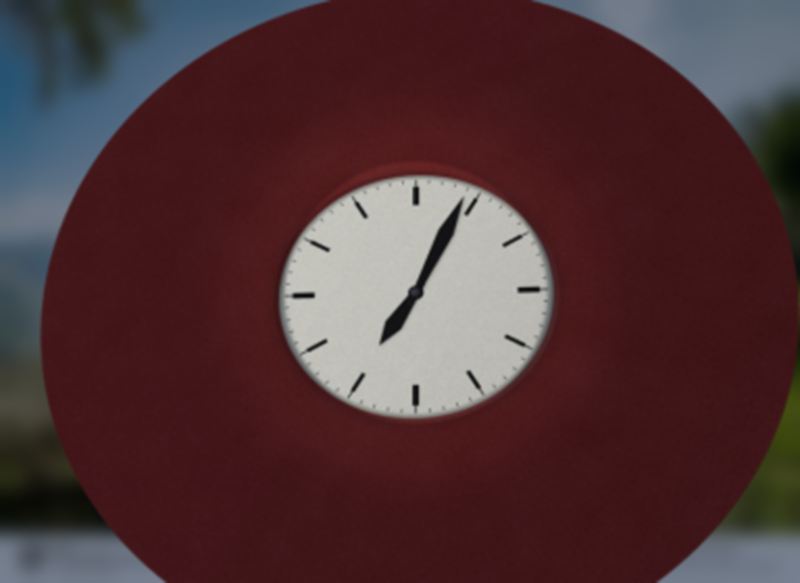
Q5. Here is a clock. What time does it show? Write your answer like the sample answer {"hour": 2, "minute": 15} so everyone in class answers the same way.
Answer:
{"hour": 7, "minute": 4}
